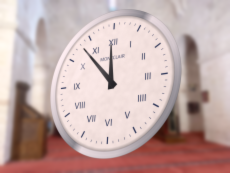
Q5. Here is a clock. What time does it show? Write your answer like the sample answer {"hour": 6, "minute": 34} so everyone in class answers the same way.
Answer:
{"hour": 11, "minute": 53}
